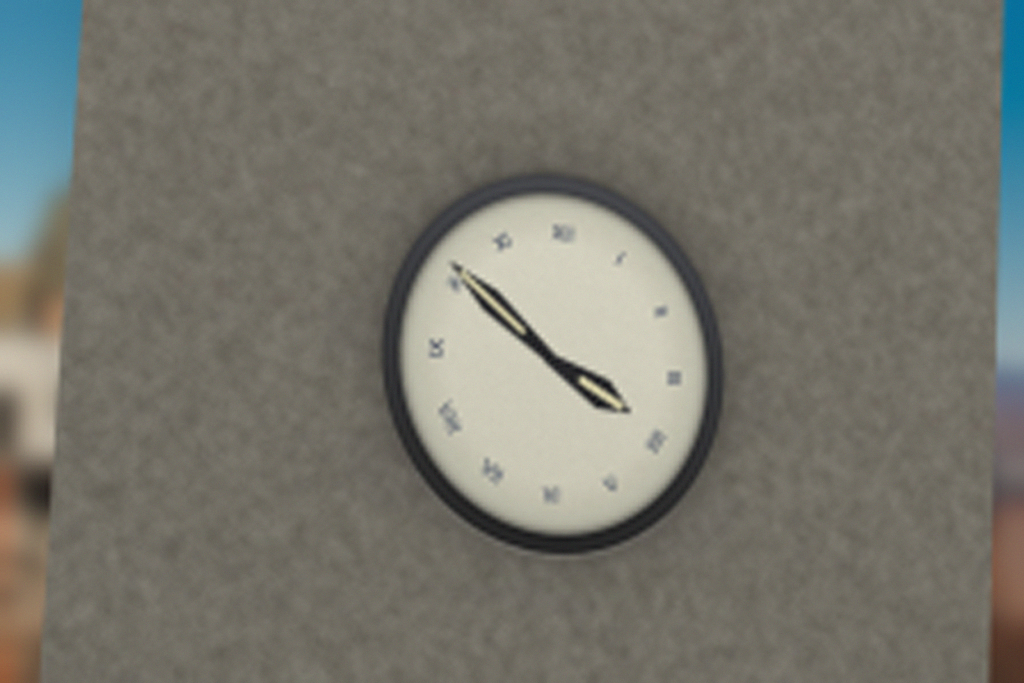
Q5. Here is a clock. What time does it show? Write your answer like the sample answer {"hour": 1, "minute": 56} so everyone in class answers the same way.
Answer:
{"hour": 3, "minute": 51}
